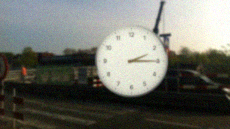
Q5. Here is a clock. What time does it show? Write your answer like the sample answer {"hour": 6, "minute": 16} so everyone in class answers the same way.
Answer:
{"hour": 2, "minute": 15}
